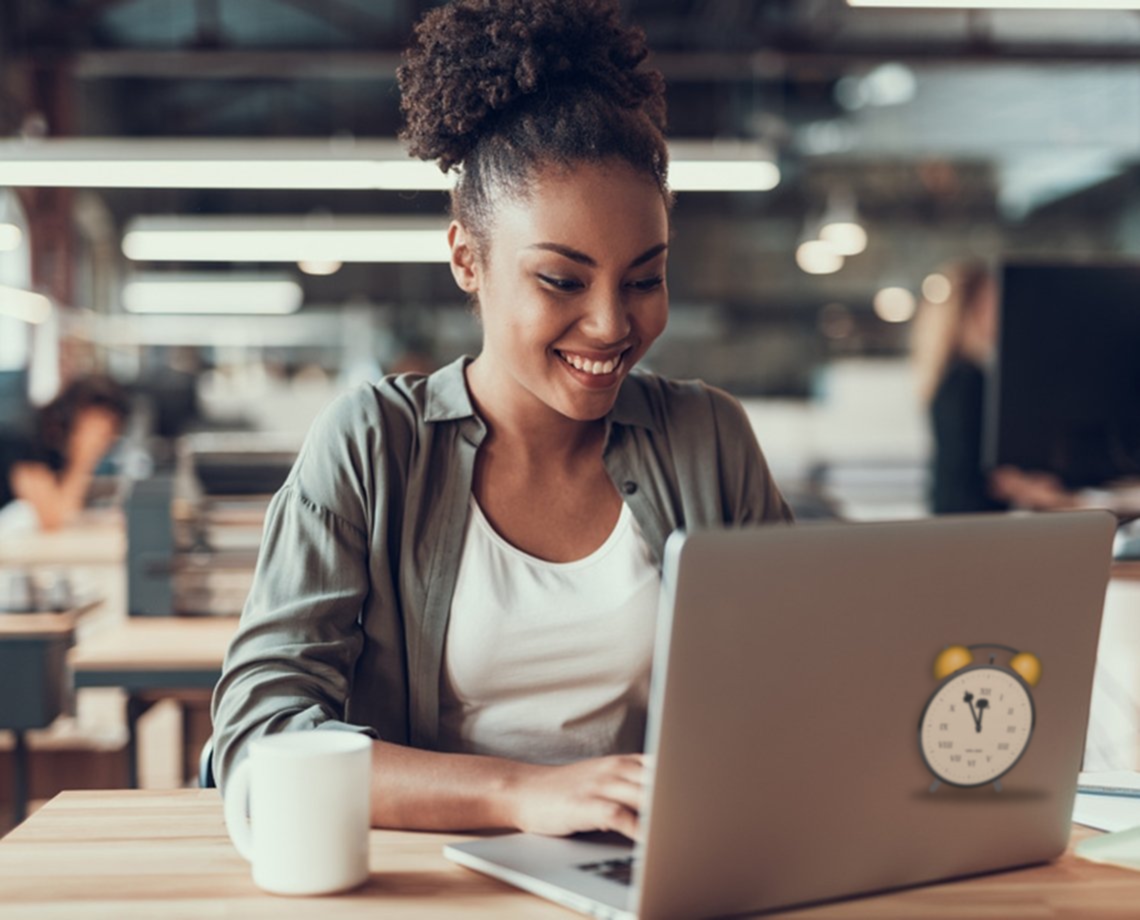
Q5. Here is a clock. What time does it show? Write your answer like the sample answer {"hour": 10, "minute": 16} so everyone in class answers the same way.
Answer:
{"hour": 11, "minute": 55}
